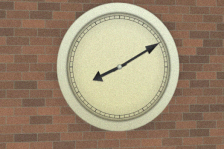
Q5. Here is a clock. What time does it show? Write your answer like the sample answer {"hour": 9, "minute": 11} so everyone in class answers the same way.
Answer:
{"hour": 8, "minute": 10}
